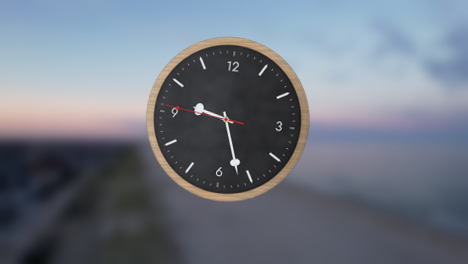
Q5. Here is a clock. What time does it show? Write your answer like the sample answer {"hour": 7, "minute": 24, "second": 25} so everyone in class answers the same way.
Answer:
{"hour": 9, "minute": 26, "second": 46}
